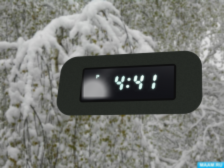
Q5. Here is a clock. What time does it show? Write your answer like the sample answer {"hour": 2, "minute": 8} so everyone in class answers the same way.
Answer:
{"hour": 4, "minute": 41}
